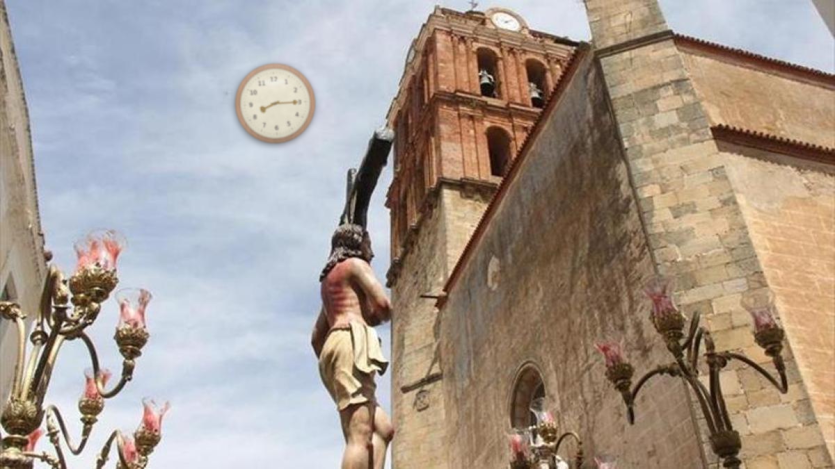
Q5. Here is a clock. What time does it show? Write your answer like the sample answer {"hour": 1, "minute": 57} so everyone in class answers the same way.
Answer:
{"hour": 8, "minute": 15}
